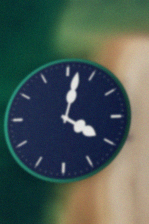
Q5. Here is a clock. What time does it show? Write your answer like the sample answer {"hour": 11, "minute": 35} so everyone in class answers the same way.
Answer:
{"hour": 4, "minute": 2}
